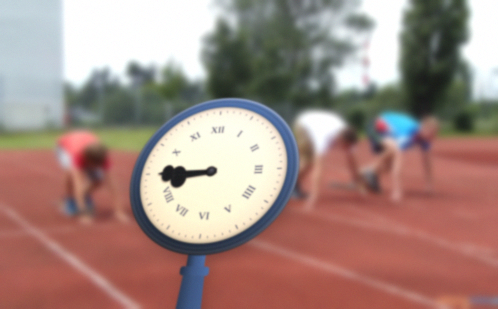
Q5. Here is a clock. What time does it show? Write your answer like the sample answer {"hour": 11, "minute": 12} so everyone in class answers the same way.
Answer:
{"hour": 8, "minute": 45}
